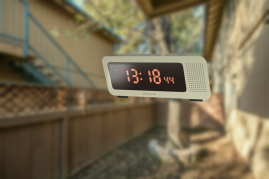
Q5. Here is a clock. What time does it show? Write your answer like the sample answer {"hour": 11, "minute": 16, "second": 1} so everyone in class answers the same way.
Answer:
{"hour": 13, "minute": 18, "second": 44}
